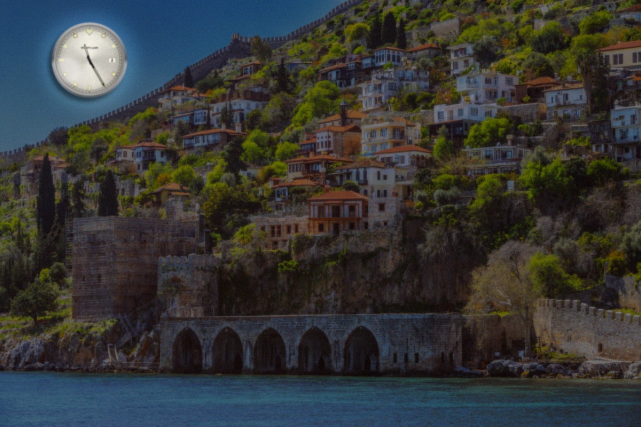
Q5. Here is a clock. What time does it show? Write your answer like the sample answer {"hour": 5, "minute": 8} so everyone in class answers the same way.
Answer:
{"hour": 11, "minute": 25}
